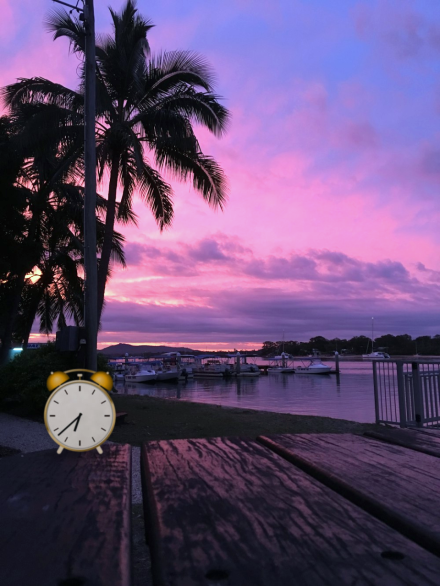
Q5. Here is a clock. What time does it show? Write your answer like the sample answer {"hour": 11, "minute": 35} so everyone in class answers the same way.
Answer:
{"hour": 6, "minute": 38}
